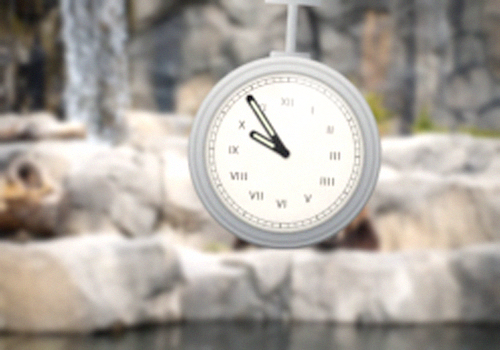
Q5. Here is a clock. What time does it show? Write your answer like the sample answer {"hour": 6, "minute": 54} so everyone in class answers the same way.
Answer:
{"hour": 9, "minute": 54}
